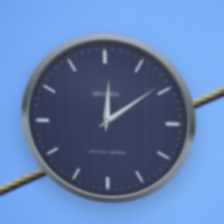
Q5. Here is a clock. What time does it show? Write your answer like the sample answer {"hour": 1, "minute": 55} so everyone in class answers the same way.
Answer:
{"hour": 12, "minute": 9}
